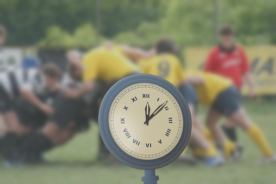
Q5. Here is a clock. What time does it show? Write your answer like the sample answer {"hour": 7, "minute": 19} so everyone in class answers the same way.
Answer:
{"hour": 12, "minute": 8}
